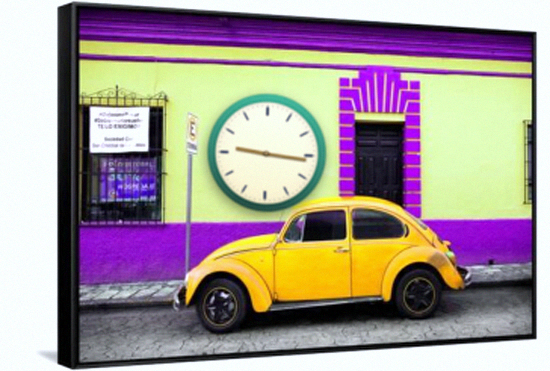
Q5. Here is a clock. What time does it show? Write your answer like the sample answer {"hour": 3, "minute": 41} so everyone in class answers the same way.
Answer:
{"hour": 9, "minute": 16}
